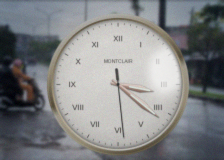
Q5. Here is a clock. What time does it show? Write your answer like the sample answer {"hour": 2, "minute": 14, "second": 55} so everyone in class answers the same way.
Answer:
{"hour": 3, "minute": 21, "second": 29}
